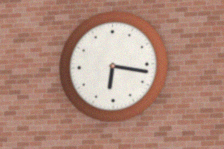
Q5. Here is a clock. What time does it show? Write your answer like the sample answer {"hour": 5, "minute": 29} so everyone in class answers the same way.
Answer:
{"hour": 6, "minute": 17}
